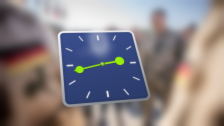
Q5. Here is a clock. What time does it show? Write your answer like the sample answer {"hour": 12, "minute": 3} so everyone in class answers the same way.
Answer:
{"hour": 2, "minute": 43}
